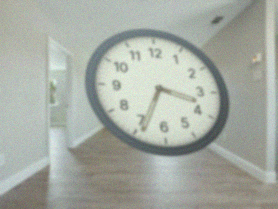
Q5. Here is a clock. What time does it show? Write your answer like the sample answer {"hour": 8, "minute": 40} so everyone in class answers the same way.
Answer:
{"hour": 3, "minute": 34}
